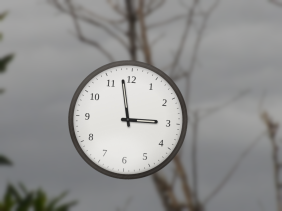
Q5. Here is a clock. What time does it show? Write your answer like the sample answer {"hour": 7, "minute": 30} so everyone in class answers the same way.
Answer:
{"hour": 2, "minute": 58}
